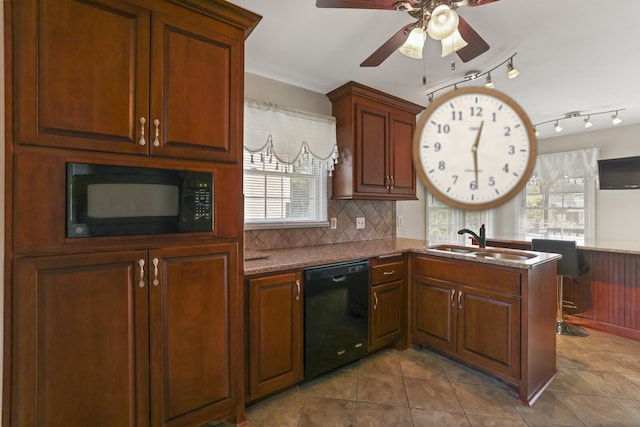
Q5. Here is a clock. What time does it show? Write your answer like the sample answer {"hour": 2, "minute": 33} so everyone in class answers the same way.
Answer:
{"hour": 12, "minute": 29}
